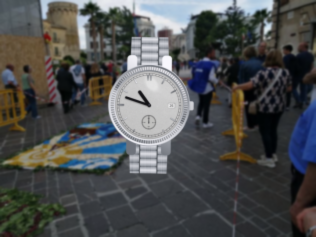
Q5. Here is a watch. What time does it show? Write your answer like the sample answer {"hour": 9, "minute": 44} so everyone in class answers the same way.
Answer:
{"hour": 10, "minute": 48}
